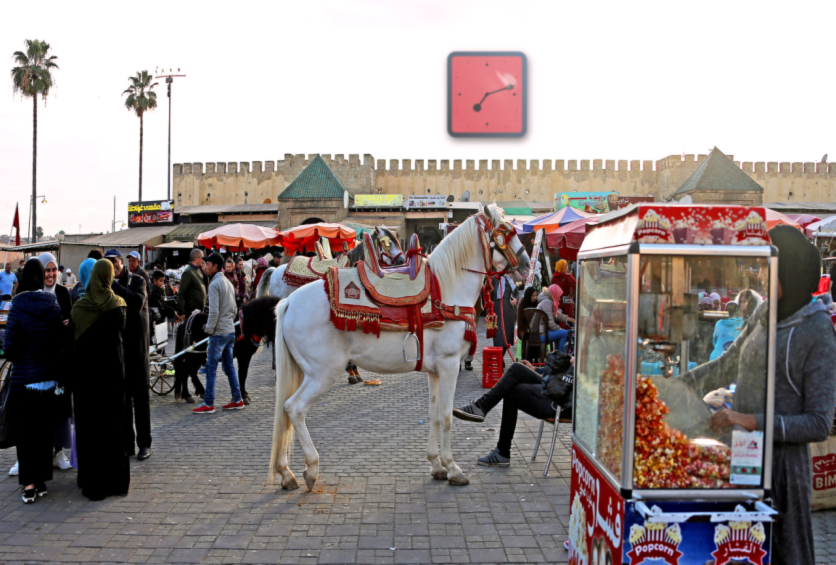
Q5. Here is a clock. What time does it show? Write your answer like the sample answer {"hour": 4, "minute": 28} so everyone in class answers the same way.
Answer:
{"hour": 7, "minute": 12}
